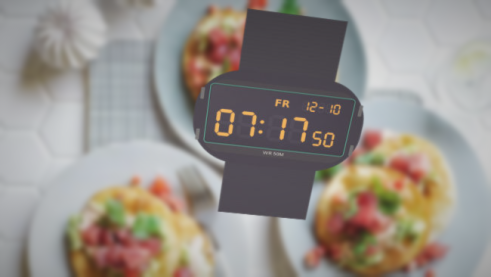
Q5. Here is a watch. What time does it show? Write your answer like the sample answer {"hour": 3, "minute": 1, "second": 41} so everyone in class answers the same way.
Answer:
{"hour": 7, "minute": 17, "second": 50}
